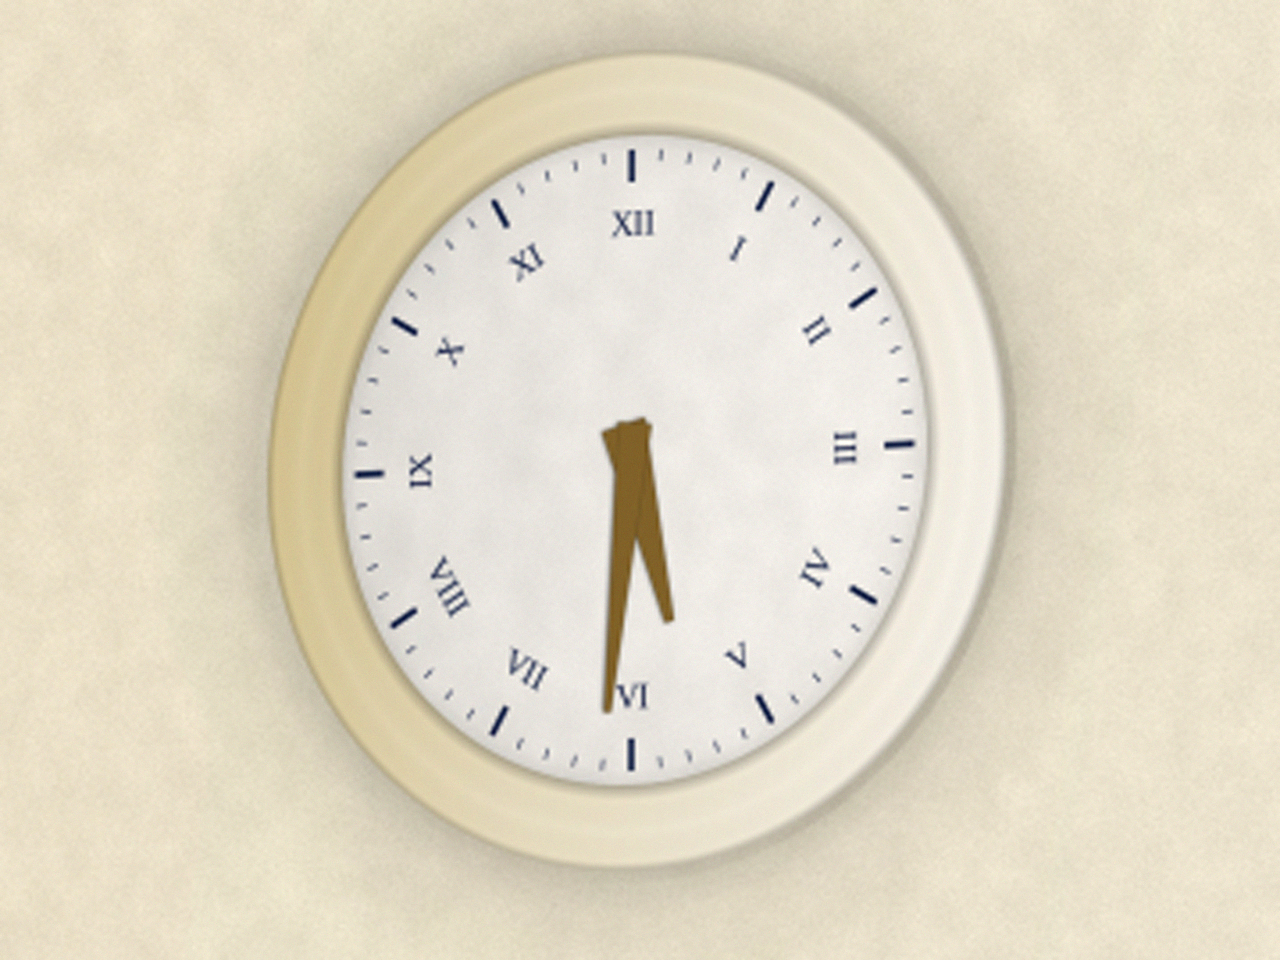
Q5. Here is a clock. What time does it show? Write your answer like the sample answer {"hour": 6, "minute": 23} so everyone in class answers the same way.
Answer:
{"hour": 5, "minute": 31}
